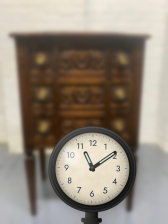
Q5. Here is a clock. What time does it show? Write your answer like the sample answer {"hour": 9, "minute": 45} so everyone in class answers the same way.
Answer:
{"hour": 11, "minute": 9}
